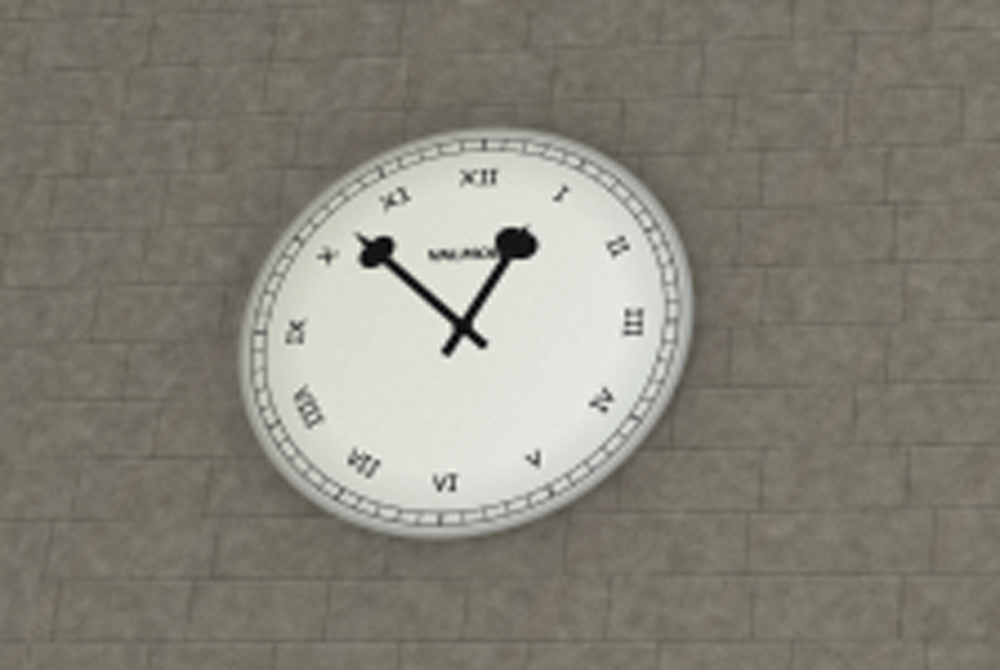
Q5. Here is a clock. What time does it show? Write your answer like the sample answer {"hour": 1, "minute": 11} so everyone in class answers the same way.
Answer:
{"hour": 12, "minute": 52}
